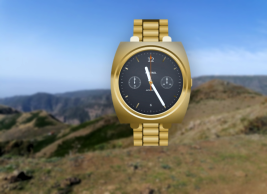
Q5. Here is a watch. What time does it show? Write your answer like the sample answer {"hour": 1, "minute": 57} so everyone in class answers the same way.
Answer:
{"hour": 11, "minute": 25}
